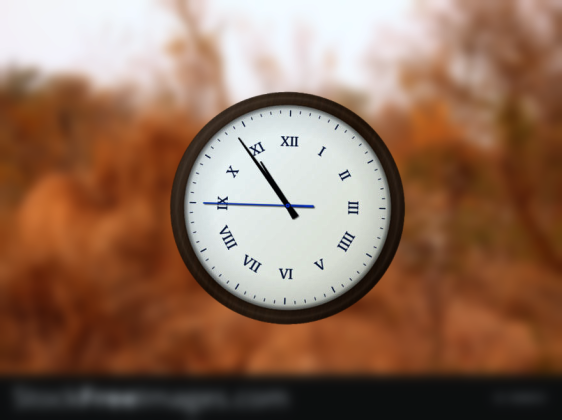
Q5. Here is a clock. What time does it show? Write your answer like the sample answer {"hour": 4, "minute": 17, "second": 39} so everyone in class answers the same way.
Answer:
{"hour": 10, "minute": 53, "second": 45}
